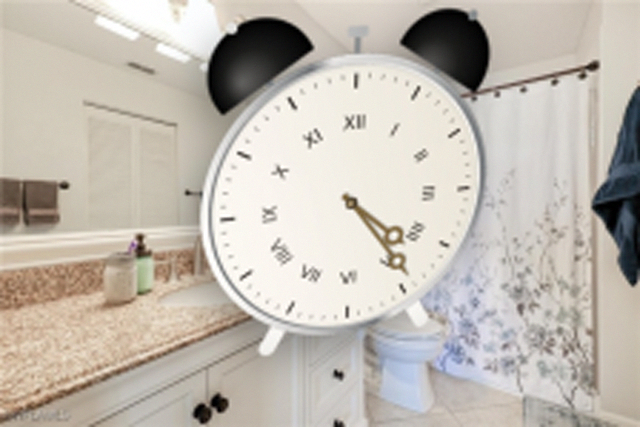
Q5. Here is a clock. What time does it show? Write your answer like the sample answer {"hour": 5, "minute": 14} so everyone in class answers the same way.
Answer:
{"hour": 4, "minute": 24}
